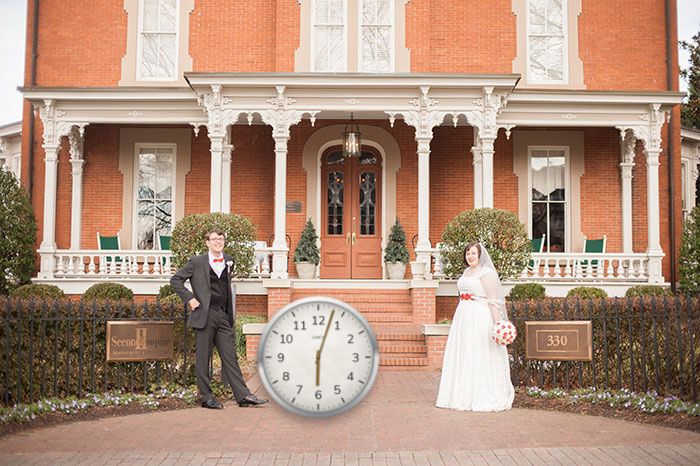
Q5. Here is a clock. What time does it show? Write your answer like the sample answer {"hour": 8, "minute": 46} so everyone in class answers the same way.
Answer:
{"hour": 6, "minute": 3}
